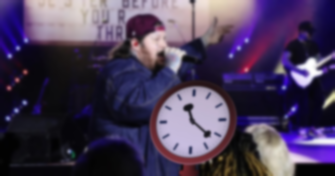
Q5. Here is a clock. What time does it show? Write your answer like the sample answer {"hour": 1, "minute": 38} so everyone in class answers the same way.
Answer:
{"hour": 11, "minute": 22}
